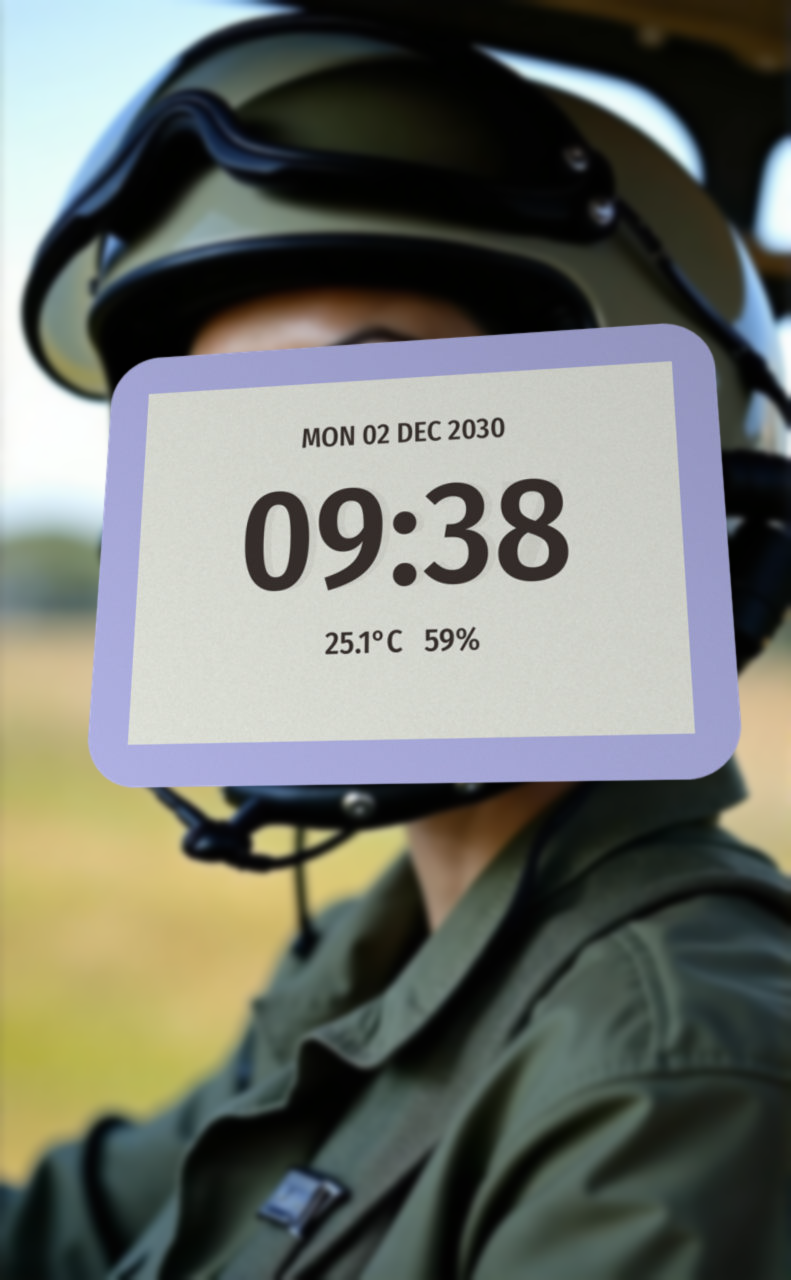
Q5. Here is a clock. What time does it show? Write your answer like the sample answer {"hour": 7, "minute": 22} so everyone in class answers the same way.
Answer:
{"hour": 9, "minute": 38}
